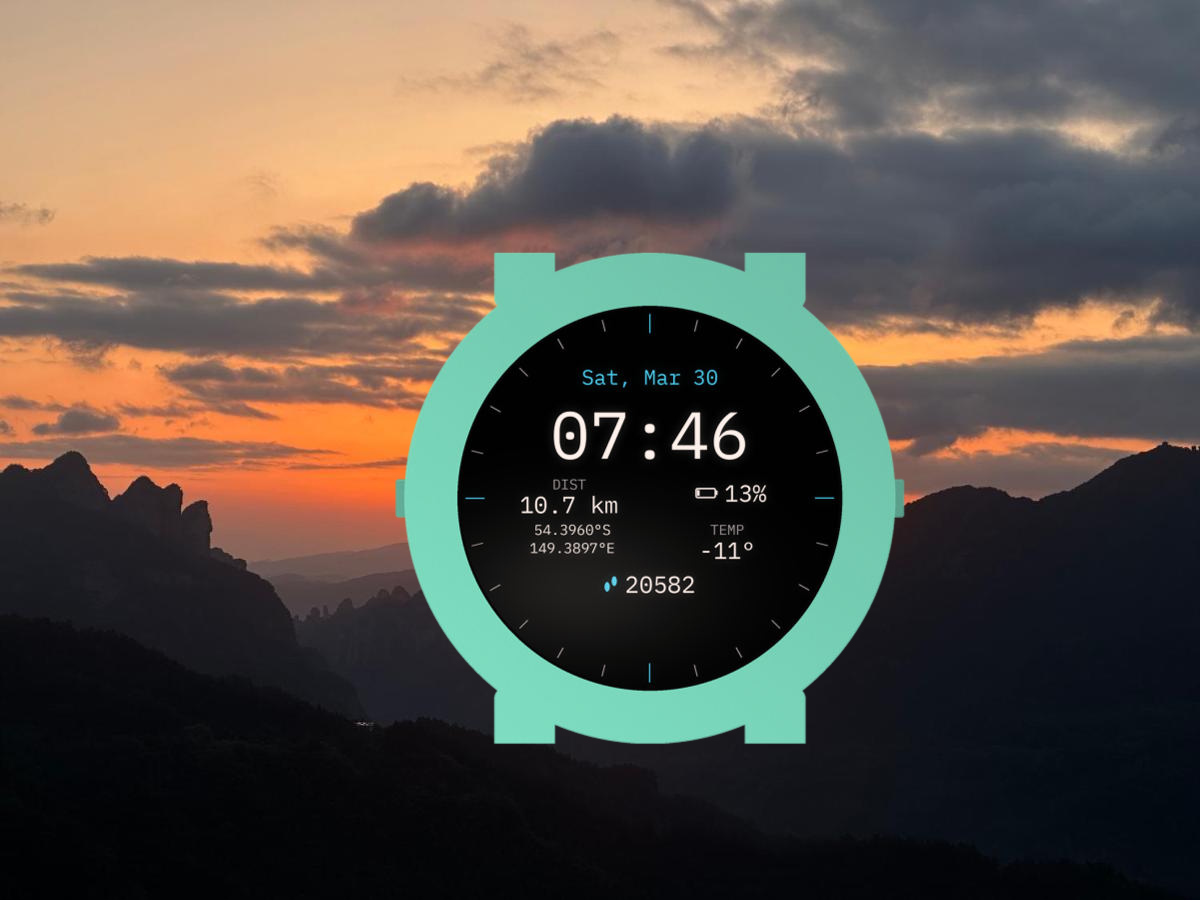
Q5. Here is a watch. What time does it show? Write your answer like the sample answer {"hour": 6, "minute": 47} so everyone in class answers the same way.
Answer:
{"hour": 7, "minute": 46}
